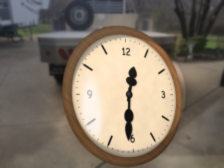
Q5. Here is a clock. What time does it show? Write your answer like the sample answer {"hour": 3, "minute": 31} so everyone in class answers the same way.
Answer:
{"hour": 12, "minute": 31}
